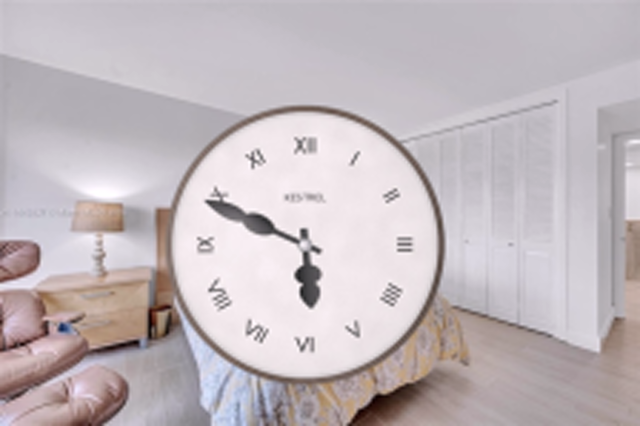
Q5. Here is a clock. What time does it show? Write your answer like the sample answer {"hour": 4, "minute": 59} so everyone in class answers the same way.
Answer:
{"hour": 5, "minute": 49}
